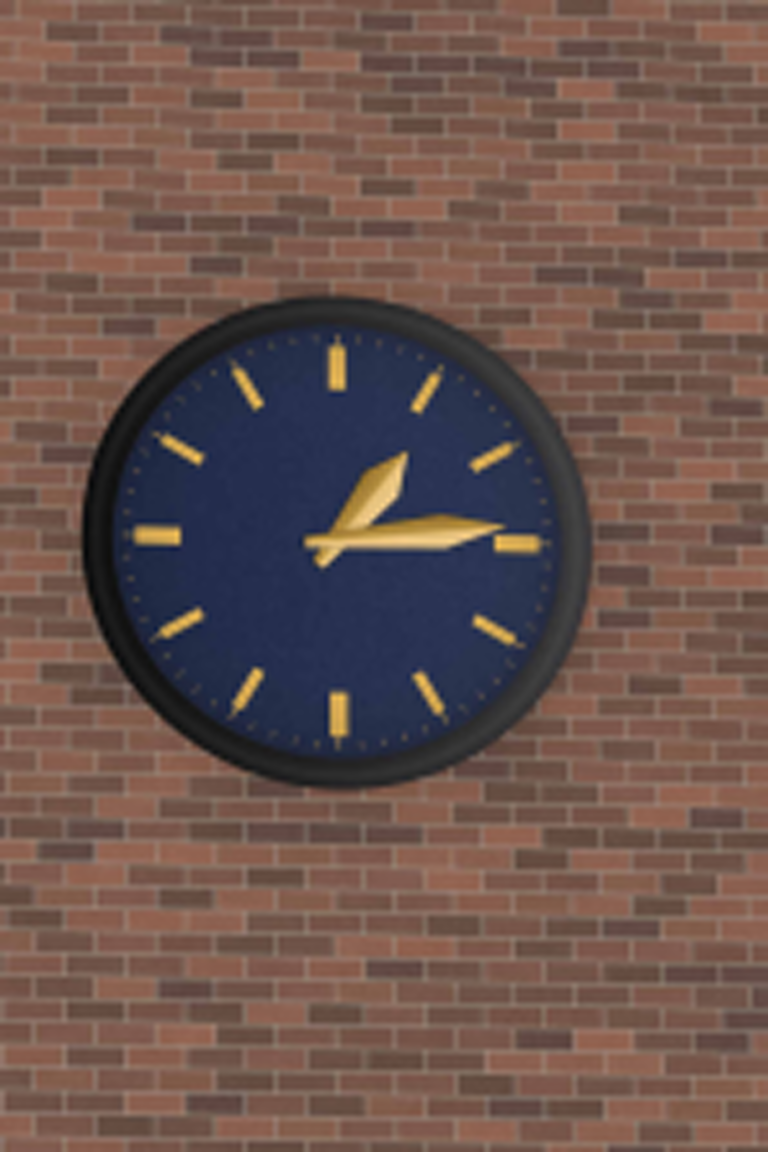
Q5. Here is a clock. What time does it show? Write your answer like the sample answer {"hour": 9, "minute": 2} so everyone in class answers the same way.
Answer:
{"hour": 1, "minute": 14}
